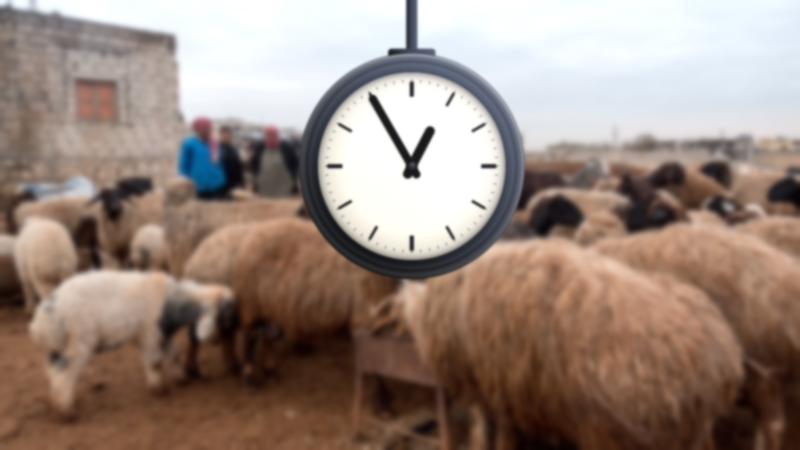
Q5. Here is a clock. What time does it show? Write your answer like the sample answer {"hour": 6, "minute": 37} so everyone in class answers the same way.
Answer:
{"hour": 12, "minute": 55}
